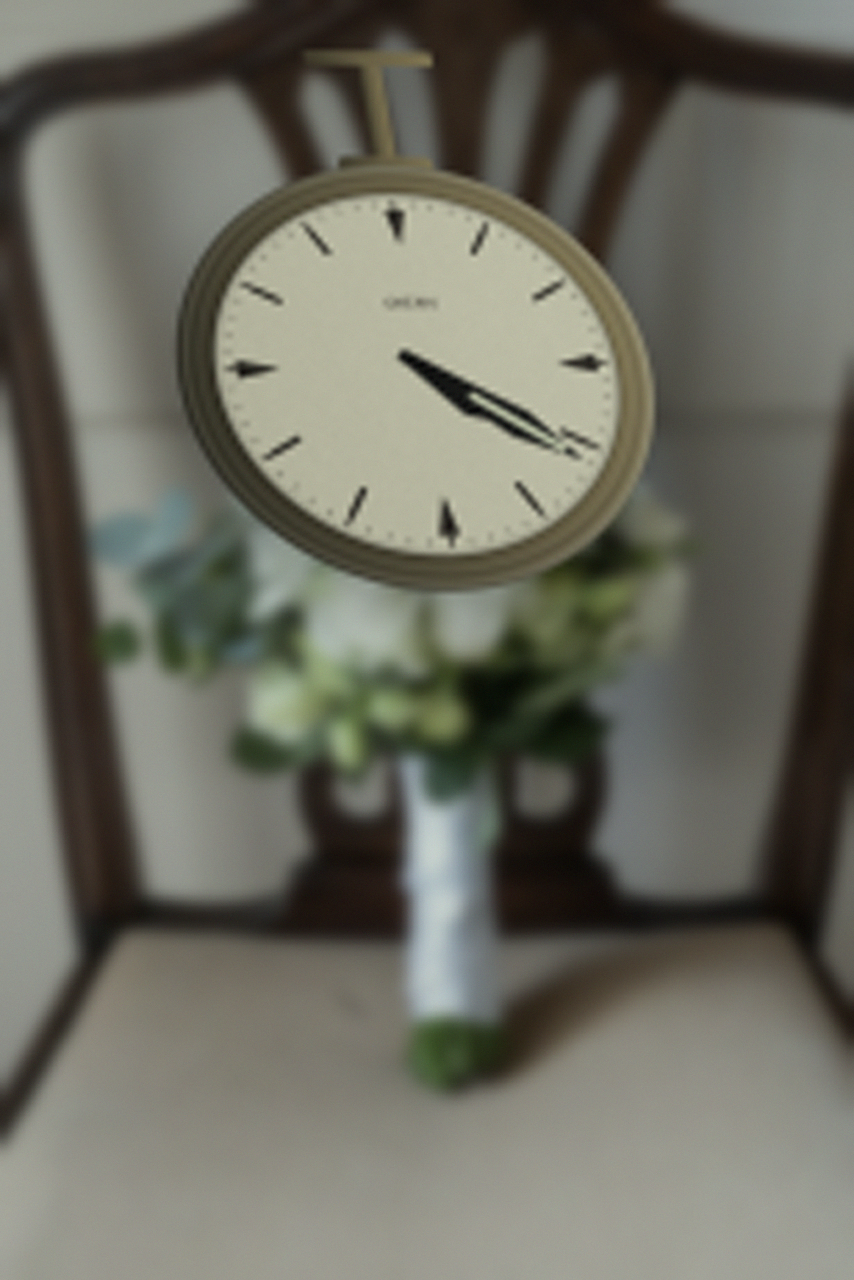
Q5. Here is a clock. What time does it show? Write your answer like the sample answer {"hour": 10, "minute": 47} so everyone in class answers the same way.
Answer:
{"hour": 4, "minute": 21}
